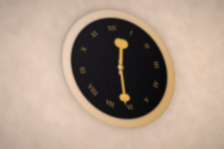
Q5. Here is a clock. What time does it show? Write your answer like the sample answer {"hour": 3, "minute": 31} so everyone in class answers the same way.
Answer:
{"hour": 12, "minute": 31}
